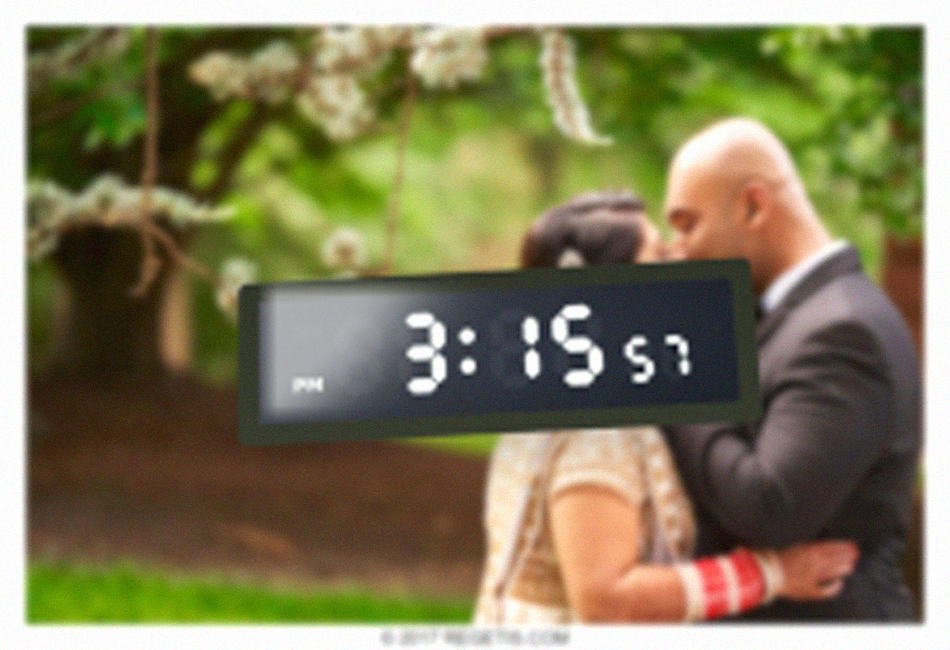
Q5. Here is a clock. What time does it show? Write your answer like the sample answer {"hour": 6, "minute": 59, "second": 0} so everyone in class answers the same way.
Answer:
{"hour": 3, "minute": 15, "second": 57}
